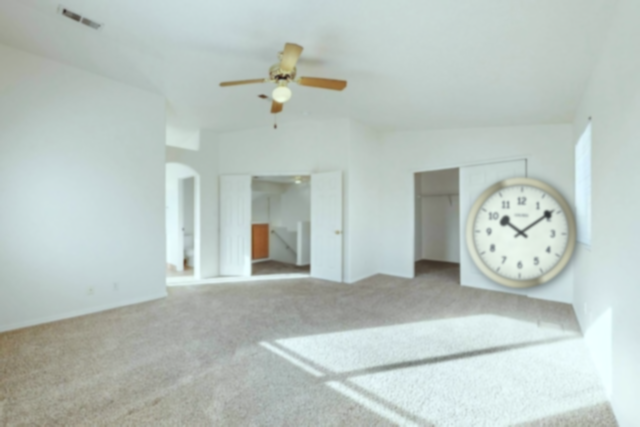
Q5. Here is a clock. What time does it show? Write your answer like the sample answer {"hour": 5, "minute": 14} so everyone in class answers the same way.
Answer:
{"hour": 10, "minute": 9}
